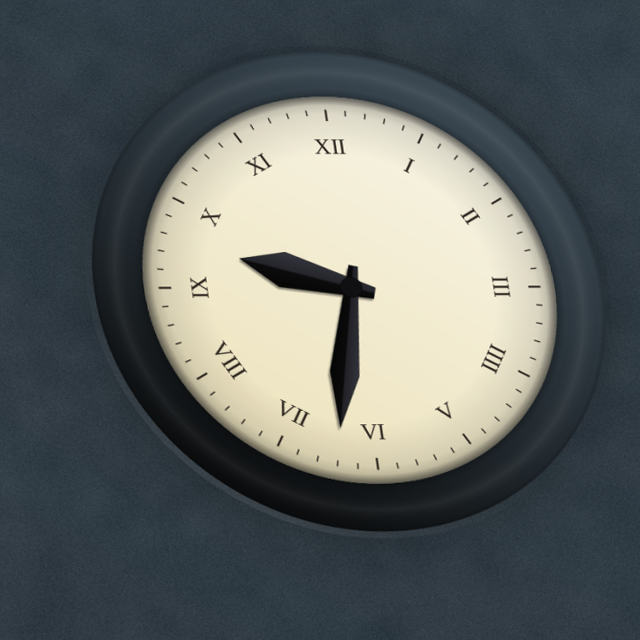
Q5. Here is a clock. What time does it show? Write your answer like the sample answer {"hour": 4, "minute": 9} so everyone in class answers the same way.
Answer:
{"hour": 9, "minute": 32}
